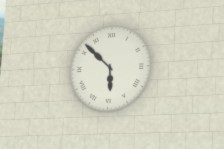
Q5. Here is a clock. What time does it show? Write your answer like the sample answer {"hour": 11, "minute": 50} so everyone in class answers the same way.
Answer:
{"hour": 5, "minute": 52}
